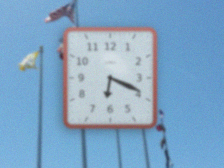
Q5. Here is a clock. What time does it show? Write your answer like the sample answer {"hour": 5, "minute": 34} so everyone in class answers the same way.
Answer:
{"hour": 6, "minute": 19}
